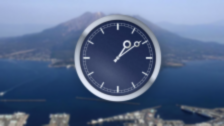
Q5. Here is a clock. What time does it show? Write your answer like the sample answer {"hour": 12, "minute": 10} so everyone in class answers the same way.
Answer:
{"hour": 1, "minute": 9}
